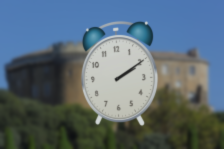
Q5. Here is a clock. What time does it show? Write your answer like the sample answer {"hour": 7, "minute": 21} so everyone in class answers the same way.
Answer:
{"hour": 2, "minute": 10}
